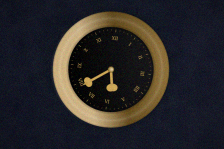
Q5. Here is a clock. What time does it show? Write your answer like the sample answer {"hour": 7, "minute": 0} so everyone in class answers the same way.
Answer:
{"hour": 5, "minute": 39}
